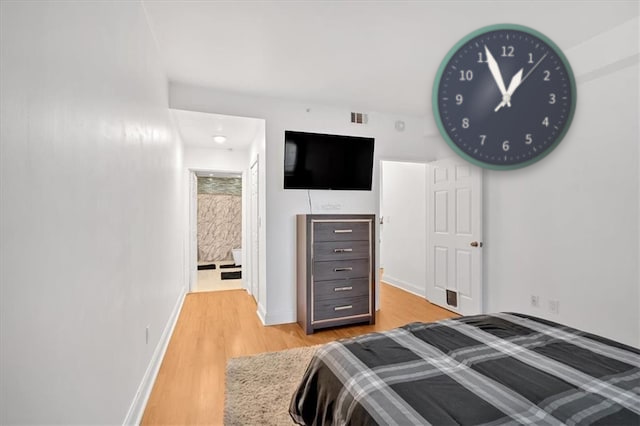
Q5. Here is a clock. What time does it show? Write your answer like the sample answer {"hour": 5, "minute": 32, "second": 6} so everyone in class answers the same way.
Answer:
{"hour": 12, "minute": 56, "second": 7}
